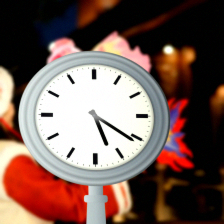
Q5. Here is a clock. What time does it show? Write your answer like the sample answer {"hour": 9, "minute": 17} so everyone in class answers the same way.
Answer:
{"hour": 5, "minute": 21}
